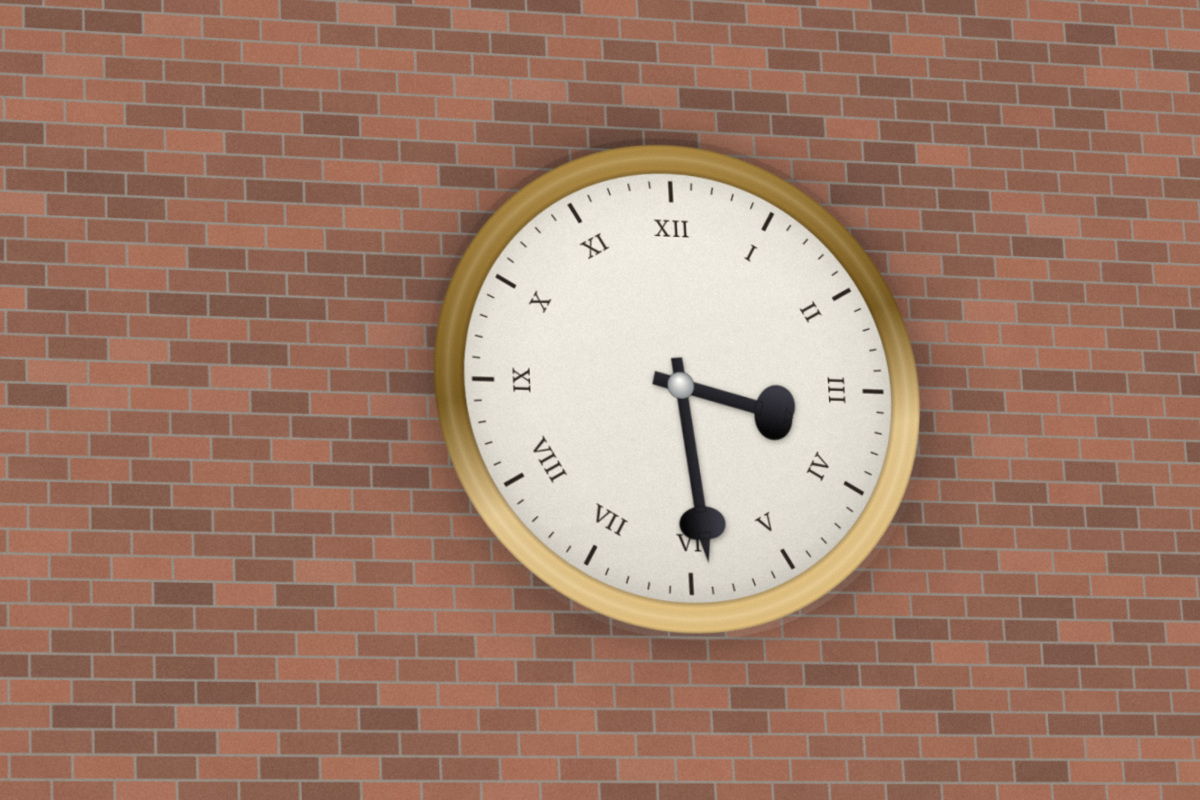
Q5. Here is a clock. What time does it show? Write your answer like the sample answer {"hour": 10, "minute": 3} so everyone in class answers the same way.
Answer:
{"hour": 3, "minute": 29}
